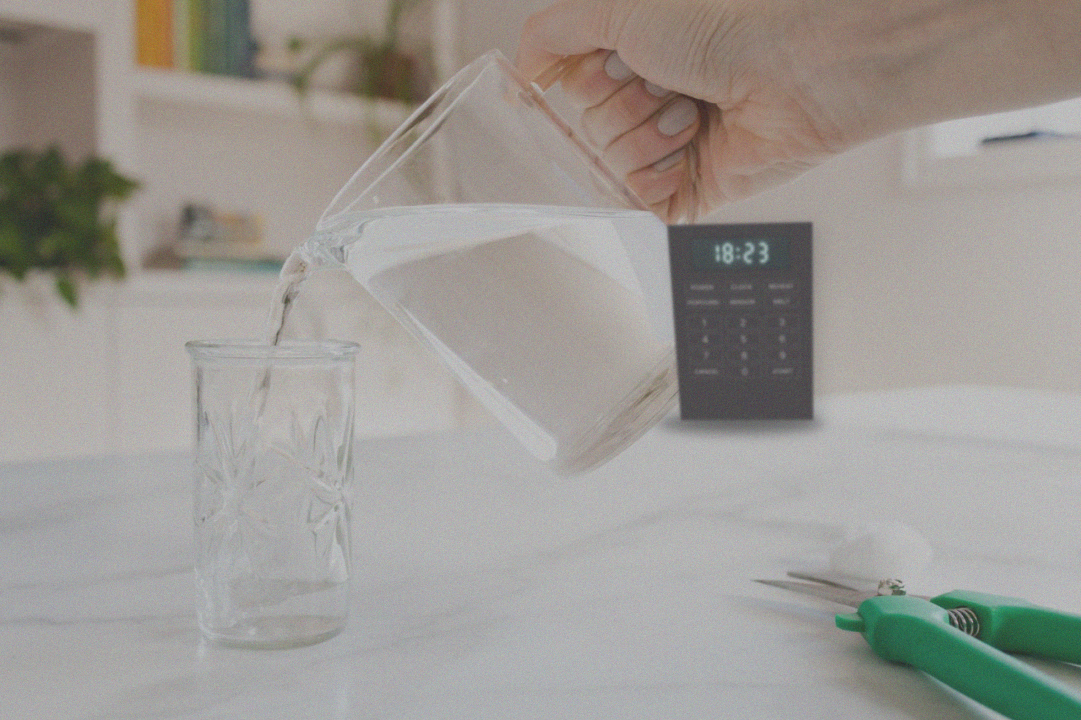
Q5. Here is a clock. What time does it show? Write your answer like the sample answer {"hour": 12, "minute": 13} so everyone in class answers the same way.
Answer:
{"hour": 18, "minute": 23}
